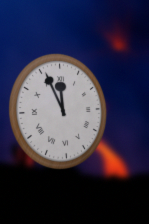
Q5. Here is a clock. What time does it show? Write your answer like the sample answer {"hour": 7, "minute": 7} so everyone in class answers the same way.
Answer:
{"hour": 11, "minute": 56}
